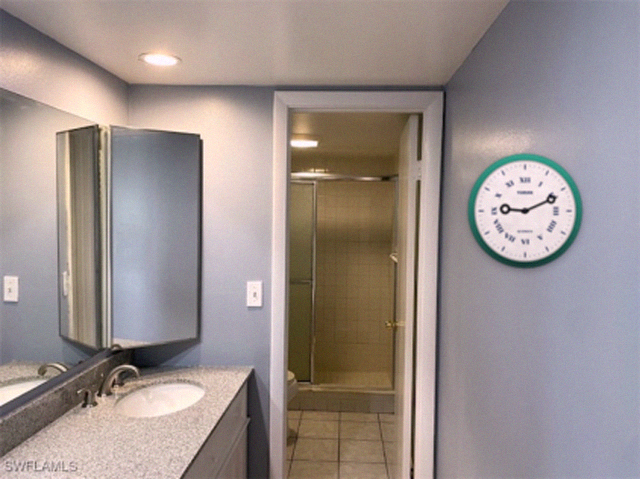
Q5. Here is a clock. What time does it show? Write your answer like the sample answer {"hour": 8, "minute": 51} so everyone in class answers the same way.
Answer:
{"hour": 9, "minute": 11}
